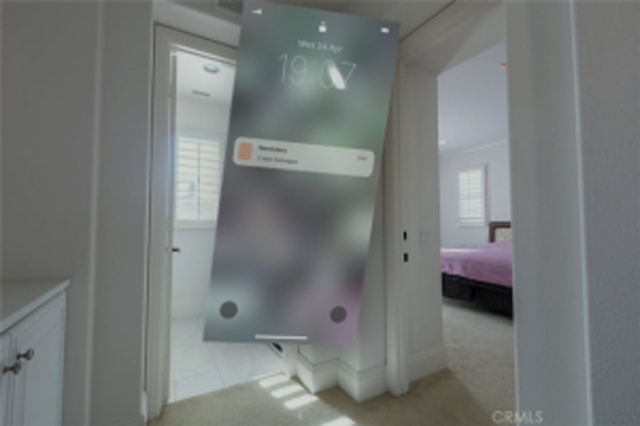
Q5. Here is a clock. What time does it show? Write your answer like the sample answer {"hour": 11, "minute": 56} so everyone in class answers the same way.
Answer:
{"hour": 19, "minute": 7}
